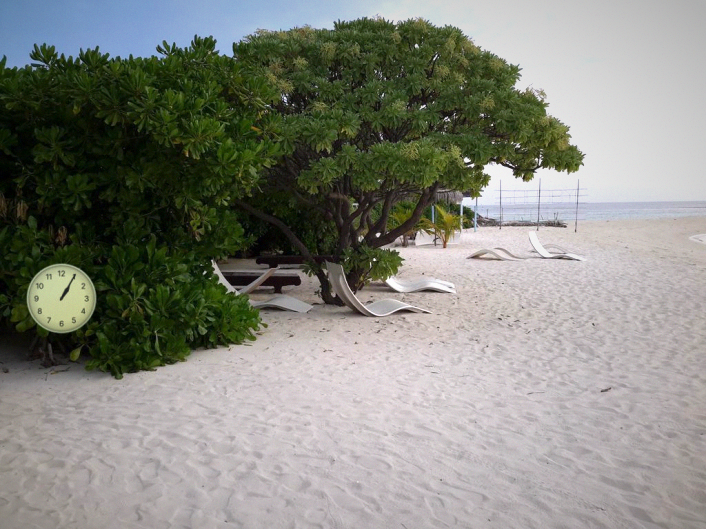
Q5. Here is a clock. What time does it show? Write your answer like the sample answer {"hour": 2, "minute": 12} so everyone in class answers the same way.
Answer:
{"hour": 1, "minute": 5}
